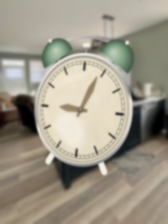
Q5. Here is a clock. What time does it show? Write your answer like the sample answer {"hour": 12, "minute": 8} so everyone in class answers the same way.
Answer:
{"hour": 9, "minute": 4}
